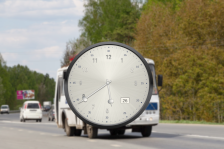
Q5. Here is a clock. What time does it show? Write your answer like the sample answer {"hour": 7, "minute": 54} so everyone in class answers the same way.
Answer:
{"hour": 5, "minute": 39}
